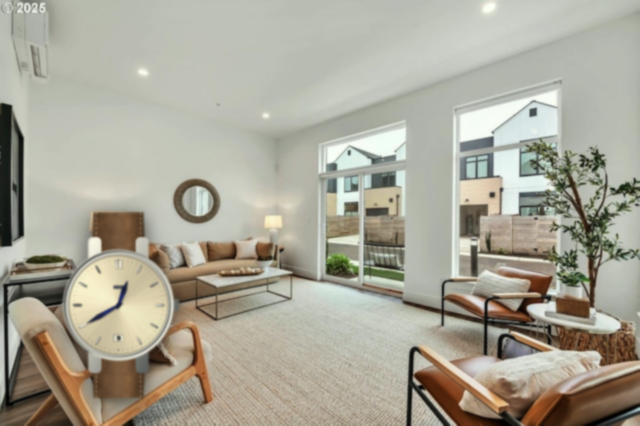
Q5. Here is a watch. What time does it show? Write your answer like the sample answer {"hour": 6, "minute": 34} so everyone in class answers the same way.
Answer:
{"hour": 12, "minute": 40}
